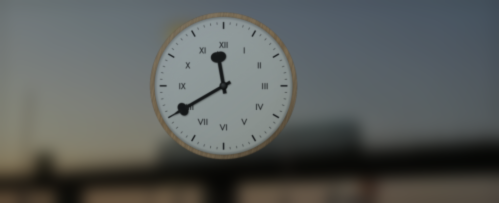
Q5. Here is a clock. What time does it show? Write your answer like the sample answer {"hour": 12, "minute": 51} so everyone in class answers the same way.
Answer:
{"hour": 11, "minute": 40}
